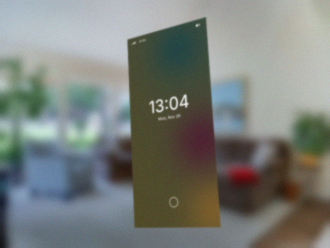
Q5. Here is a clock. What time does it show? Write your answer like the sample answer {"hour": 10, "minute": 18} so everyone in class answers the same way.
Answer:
{"hour": 13, "minute": 4}
